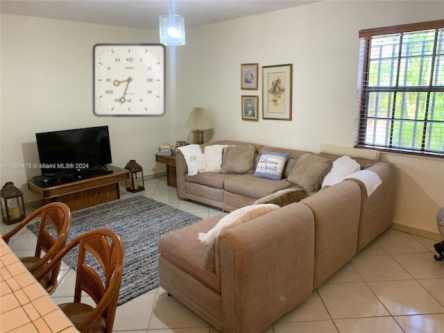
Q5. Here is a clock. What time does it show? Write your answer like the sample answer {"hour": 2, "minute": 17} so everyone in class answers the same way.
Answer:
{"hour": 8, "minute": 33}
